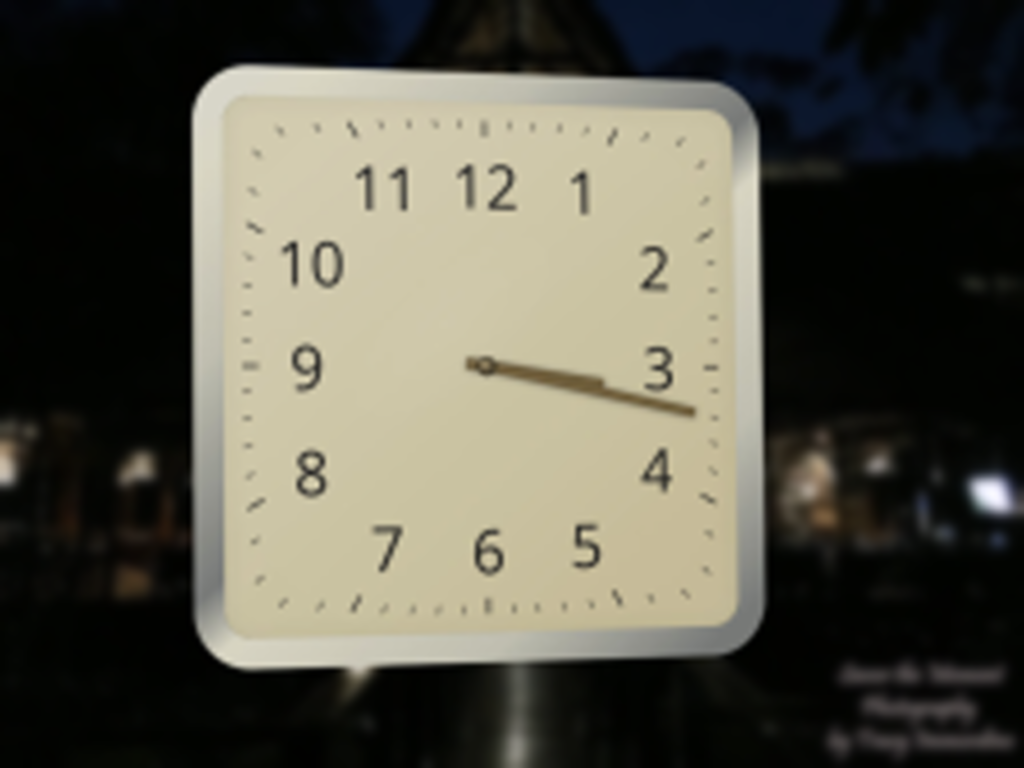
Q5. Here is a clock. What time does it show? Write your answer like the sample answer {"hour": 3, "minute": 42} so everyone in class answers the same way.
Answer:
{"hour": 3, "minute": 17}
